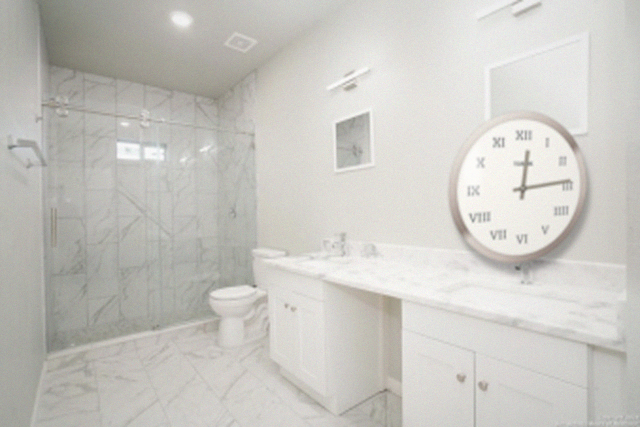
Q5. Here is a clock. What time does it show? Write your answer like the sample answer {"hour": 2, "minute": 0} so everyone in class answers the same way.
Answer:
{"hour": 12, "minute": 14}
